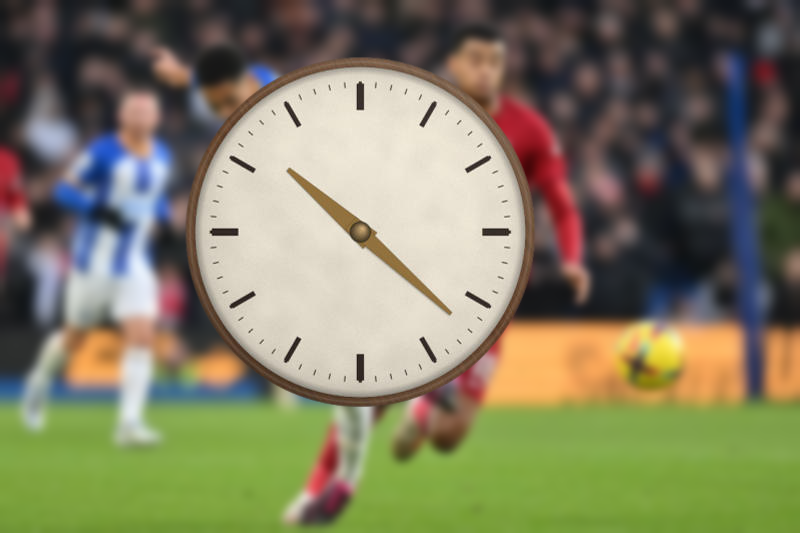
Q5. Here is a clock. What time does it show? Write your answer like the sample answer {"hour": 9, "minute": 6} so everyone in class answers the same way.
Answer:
{"hour": 10, "minute": 22}
